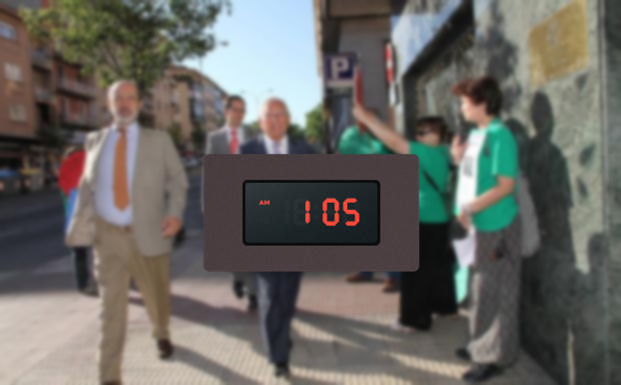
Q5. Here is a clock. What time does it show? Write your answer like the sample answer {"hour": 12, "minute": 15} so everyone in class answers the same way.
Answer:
{"hour": 1, "minute": 5}
